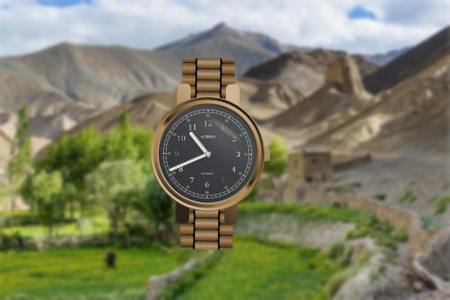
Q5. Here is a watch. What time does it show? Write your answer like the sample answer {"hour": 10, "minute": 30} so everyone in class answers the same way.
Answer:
{"hour": 10, "minute": 41}
